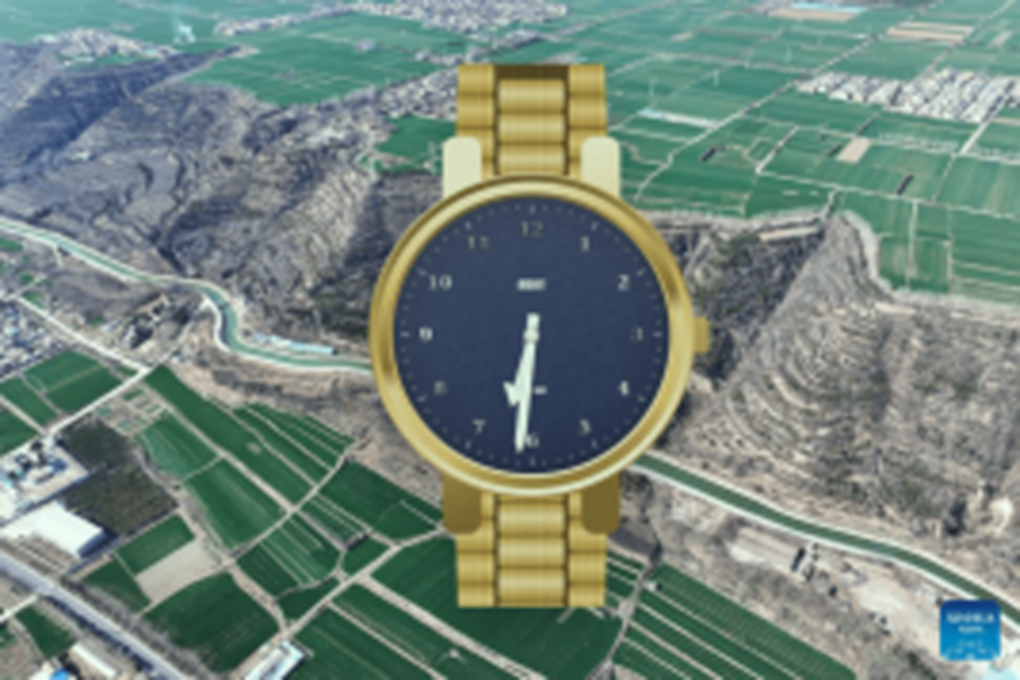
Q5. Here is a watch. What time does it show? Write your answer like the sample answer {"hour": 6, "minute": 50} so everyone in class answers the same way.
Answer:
{"hour": 6, "minute": 31}
